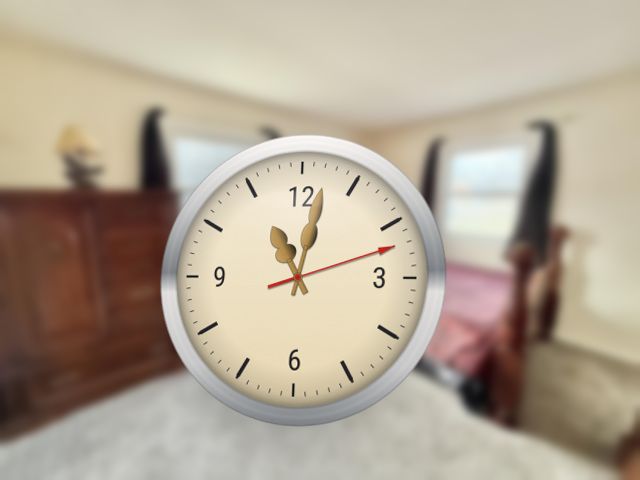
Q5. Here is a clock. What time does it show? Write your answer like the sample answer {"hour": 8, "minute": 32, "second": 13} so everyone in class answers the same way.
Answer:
{"hour": 11, "minute": 2, "second": 12}
